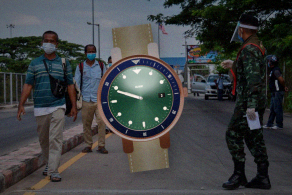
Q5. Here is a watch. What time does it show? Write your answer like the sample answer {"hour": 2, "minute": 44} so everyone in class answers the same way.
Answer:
{"hour": 9, "minute": 49}
